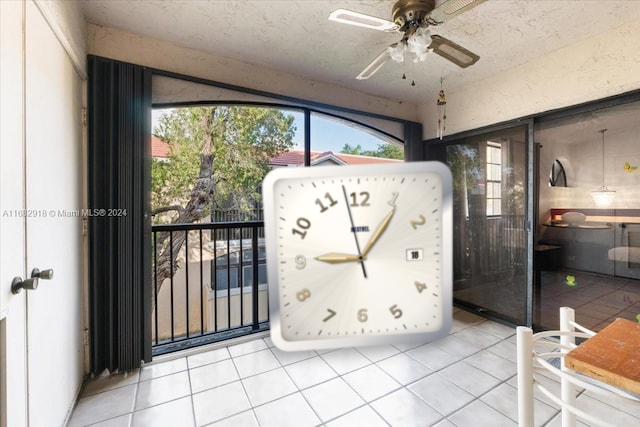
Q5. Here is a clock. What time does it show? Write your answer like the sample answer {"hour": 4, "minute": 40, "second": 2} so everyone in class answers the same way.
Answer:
{"hour": 9, "minute": 5, "second": 58}
